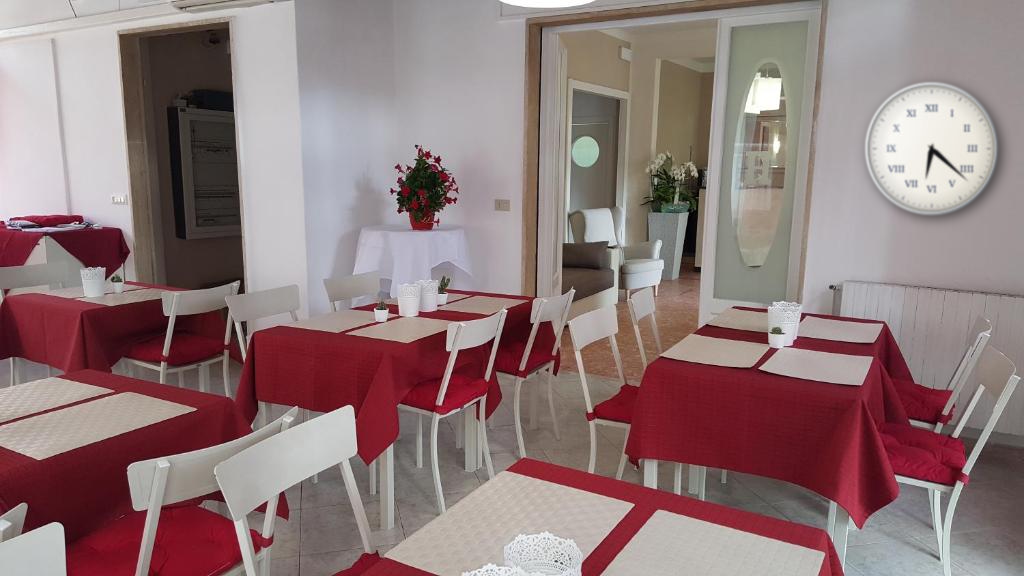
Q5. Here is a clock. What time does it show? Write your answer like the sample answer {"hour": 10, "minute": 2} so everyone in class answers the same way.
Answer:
{"hour": 6, "minute": 22}
